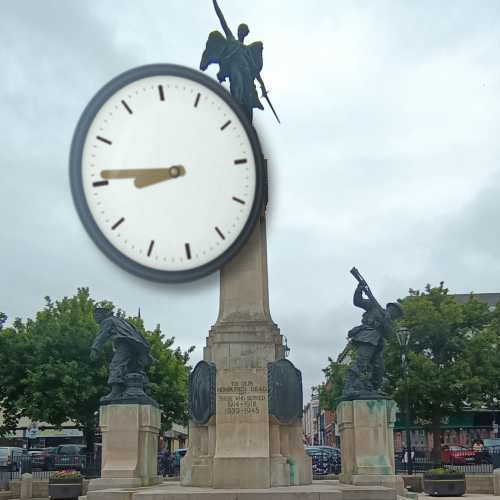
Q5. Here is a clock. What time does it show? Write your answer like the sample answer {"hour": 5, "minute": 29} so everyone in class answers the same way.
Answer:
{"hour": 8, "minute": 46}
